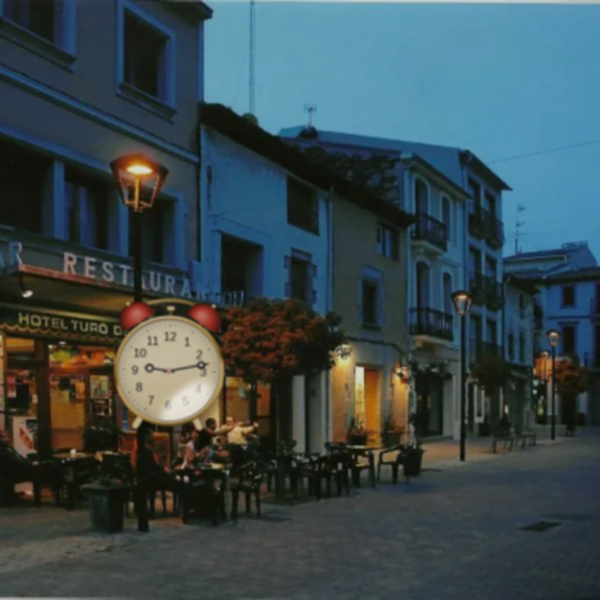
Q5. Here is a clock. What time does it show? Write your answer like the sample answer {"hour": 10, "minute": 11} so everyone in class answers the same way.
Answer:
{"hour": 9, "minute": 13}
